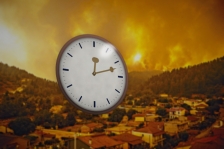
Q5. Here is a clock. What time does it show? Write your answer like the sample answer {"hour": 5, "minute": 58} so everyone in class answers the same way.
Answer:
{"hour": 12, "minute": 12}
